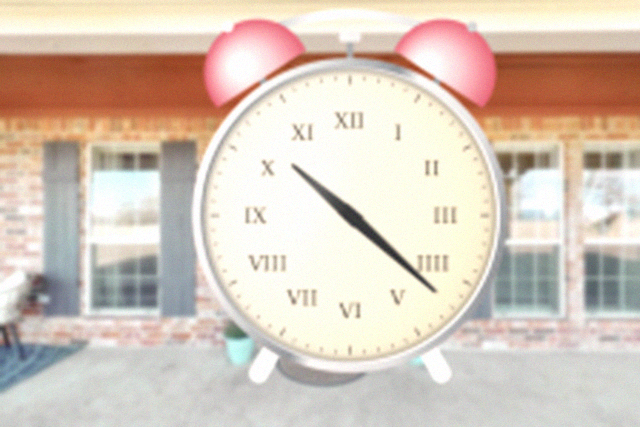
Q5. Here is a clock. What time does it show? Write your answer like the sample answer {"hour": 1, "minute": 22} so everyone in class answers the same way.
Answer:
{"hour": 10, "minute": 22}
